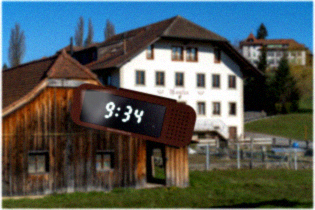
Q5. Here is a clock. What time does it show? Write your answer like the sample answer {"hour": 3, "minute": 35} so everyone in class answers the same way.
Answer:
{"hour": 9, "minute": 34}
